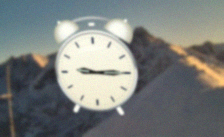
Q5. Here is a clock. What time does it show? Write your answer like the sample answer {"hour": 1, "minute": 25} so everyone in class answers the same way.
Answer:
{"hour": 9, "minute": 15}
